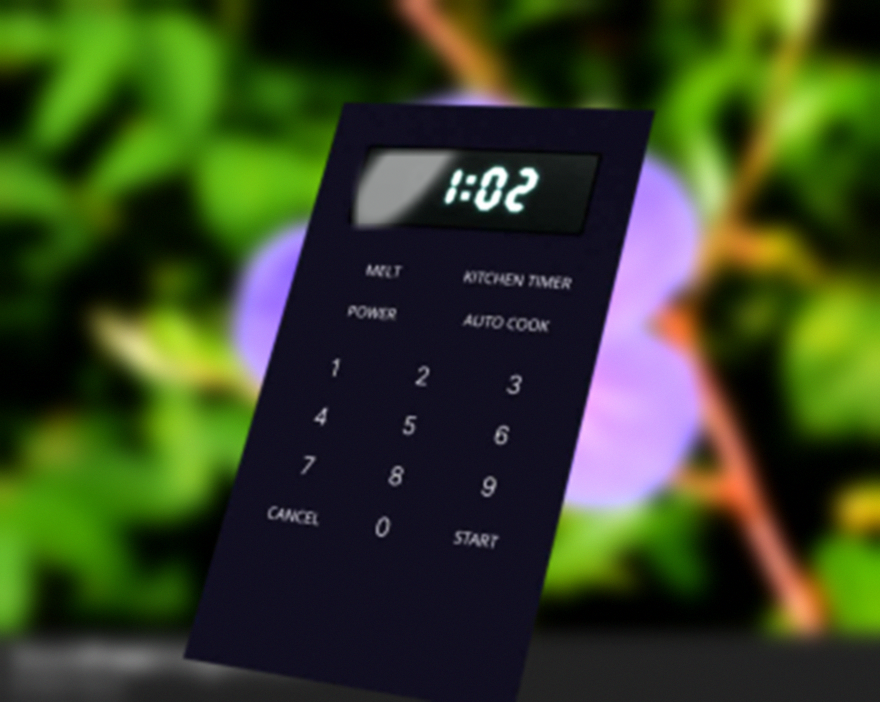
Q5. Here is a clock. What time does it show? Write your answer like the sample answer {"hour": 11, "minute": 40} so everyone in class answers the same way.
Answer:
{"hour": 1, "minute": 2}
